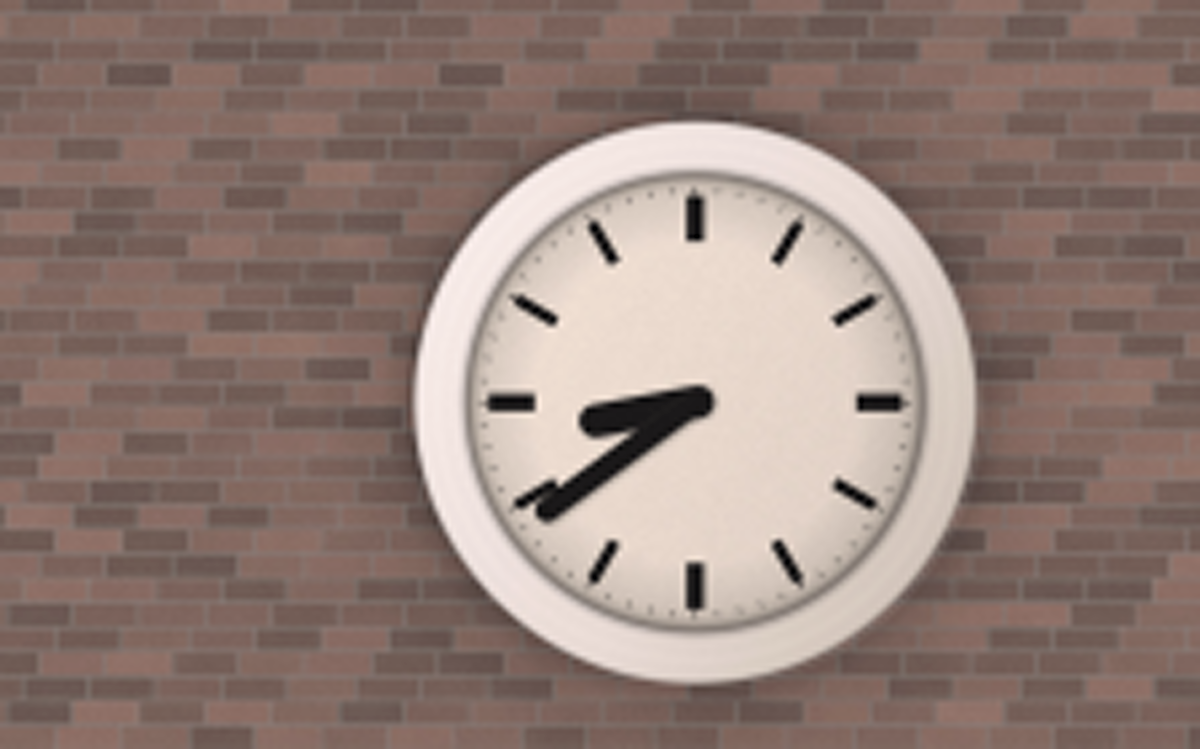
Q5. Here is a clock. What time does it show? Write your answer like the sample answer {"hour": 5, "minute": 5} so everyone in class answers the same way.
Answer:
{"hour": 8, "minute": 39}
